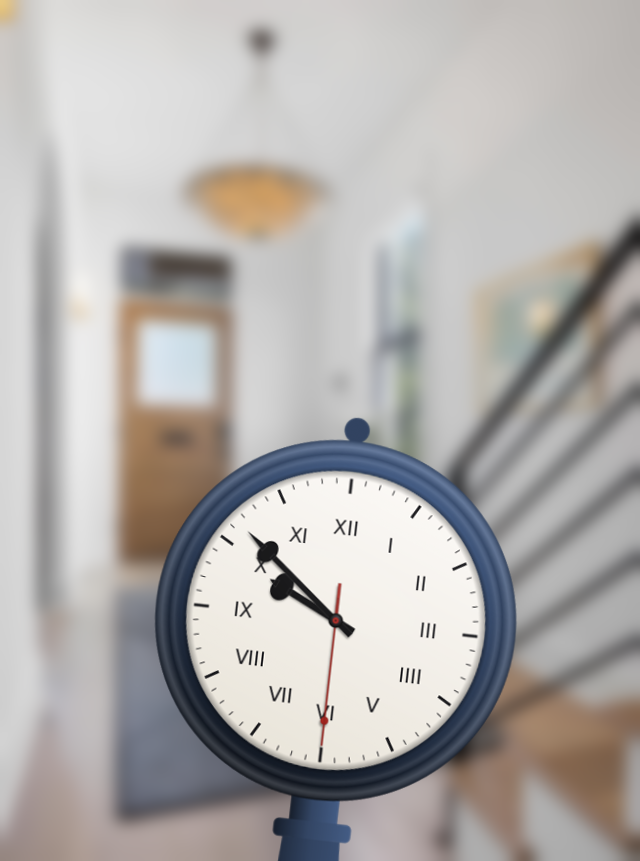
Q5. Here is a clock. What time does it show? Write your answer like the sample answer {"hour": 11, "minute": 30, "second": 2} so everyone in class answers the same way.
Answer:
{"hour": 9, "minute": 51, "second": 30}
